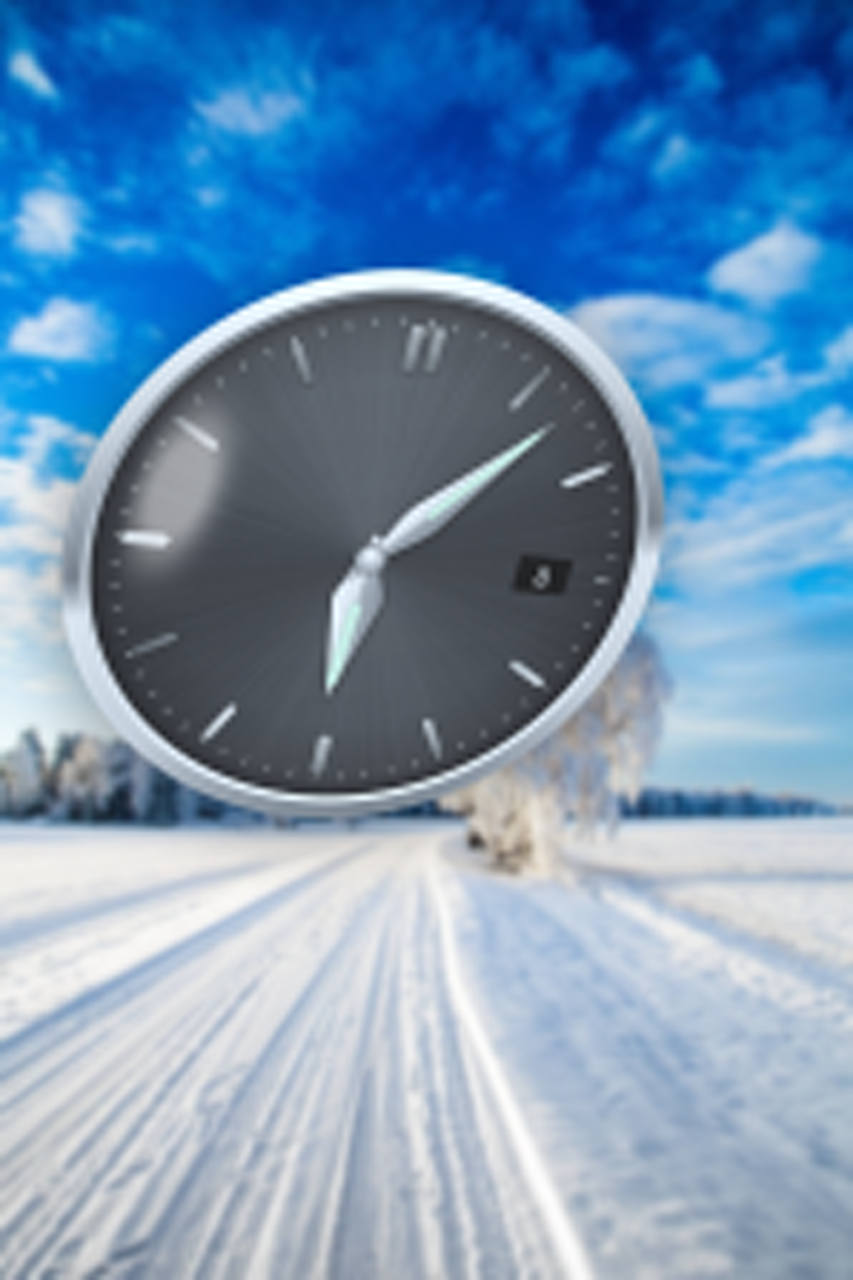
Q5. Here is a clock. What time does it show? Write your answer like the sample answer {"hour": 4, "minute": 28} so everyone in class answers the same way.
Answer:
{"hour": 6, "minute": 7}
